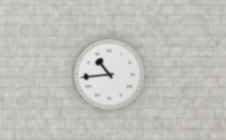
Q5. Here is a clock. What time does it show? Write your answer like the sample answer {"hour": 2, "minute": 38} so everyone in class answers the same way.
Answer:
{"hour": 10, "minute": 44}
